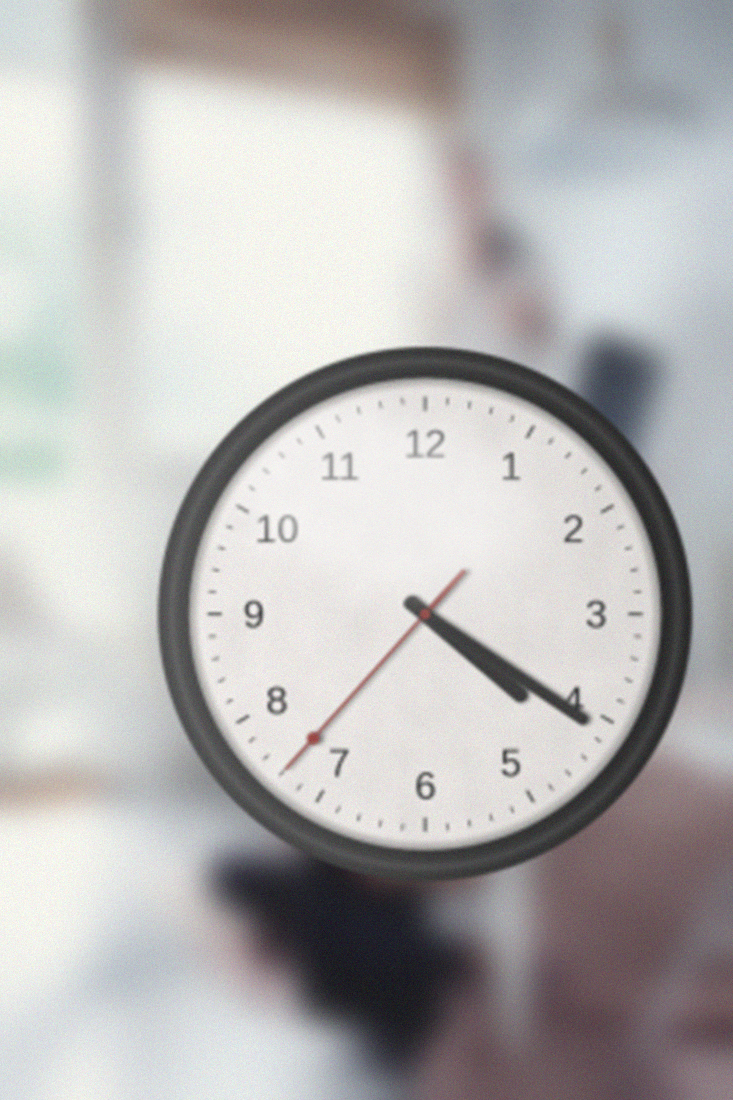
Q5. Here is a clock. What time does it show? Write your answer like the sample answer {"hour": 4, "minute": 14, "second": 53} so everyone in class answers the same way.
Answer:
{"hour": 4, "minute": 20, "second": 37}
